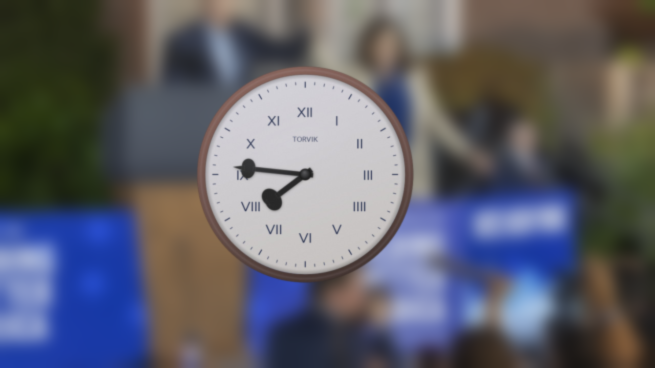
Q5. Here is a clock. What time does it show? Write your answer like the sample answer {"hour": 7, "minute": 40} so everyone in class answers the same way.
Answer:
{"hour": 7, "minute": 46}
